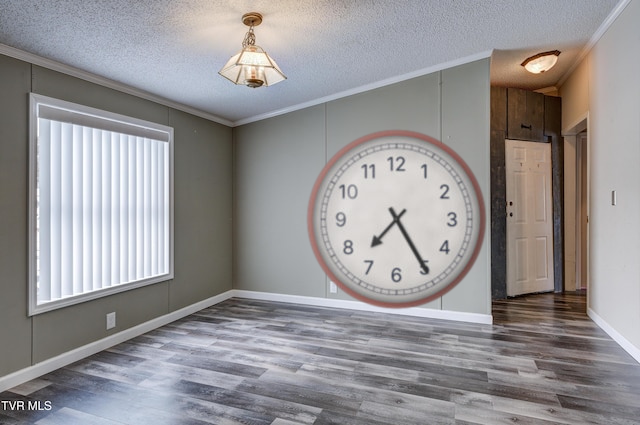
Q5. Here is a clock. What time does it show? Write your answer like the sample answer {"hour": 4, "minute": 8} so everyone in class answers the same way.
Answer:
{"hour": 7, "minute": 25}
